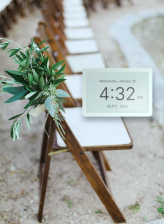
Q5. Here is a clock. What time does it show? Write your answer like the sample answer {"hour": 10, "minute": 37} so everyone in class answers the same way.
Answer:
{"hour": 4, "minute": 32}
